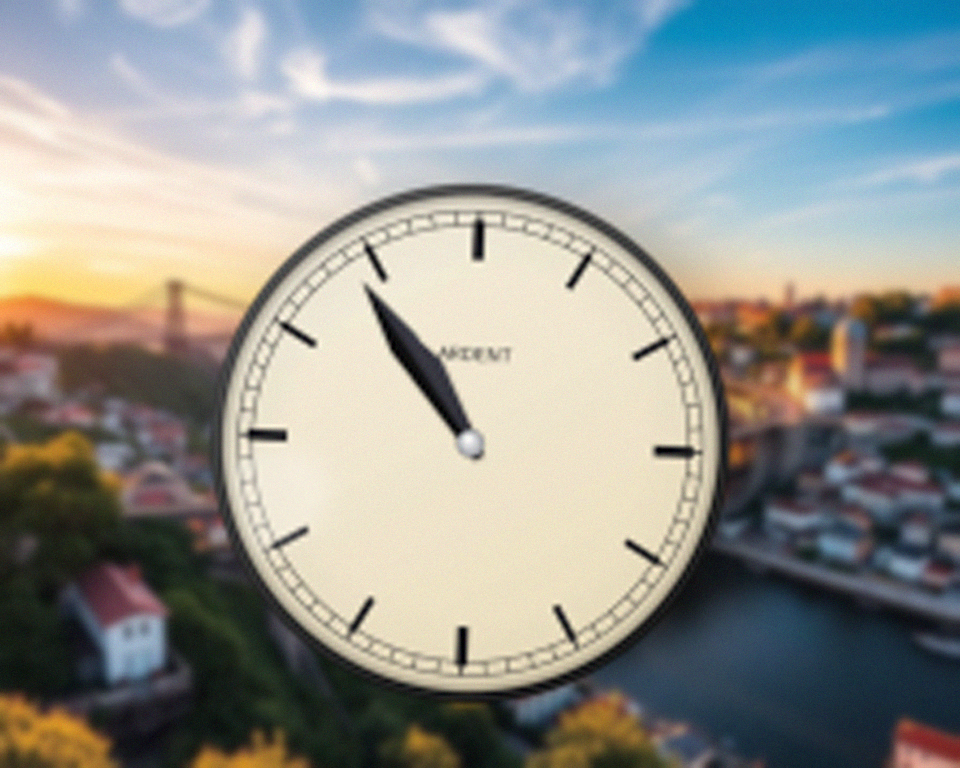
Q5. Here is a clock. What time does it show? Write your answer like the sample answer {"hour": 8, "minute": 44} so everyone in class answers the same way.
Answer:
{"hour": 10, "minute": 54}
